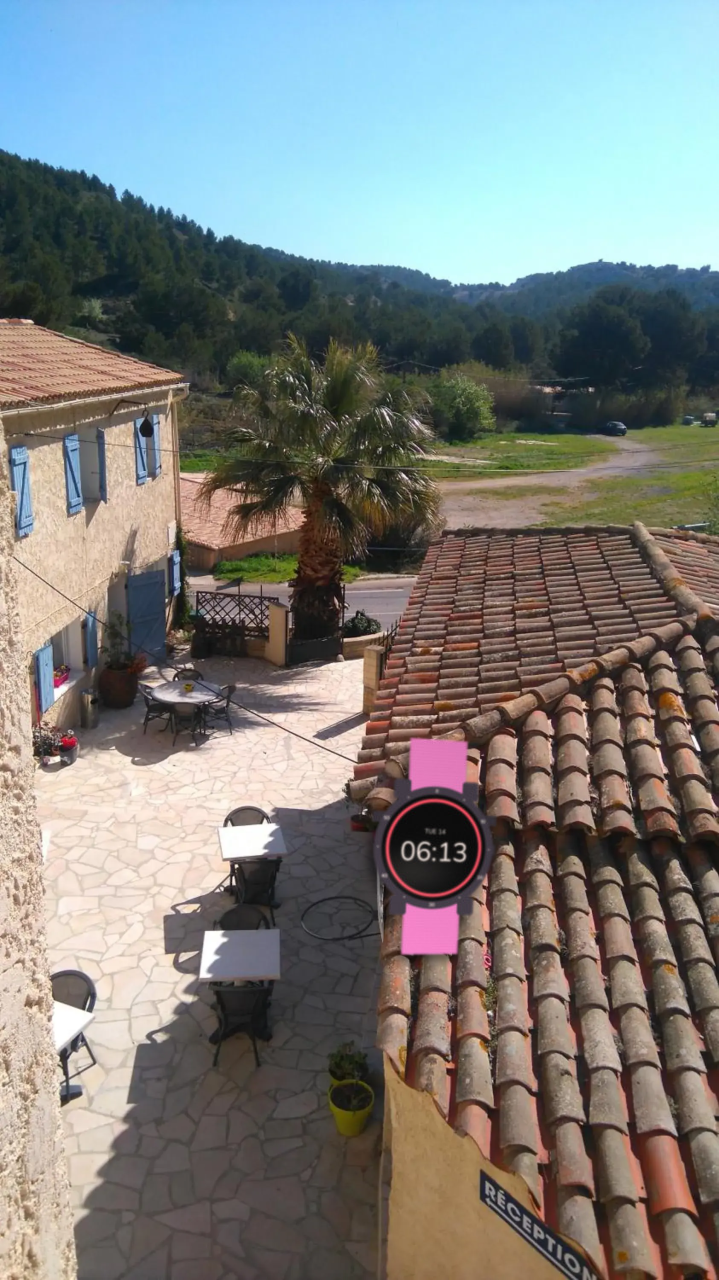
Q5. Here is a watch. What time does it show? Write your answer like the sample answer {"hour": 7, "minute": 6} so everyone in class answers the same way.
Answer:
{"hour": 6, "minute": 13}
